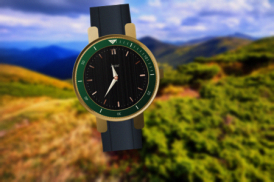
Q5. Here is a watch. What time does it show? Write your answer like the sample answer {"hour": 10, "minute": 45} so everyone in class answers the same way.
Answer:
{"hour": 11, "minute": 36}
